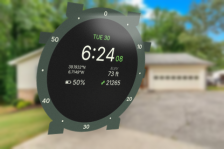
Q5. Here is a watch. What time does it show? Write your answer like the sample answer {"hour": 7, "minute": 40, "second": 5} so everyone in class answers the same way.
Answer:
{"hour": 6, "minute": 24, "second": 8}
